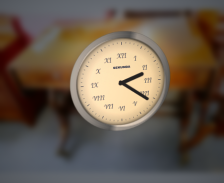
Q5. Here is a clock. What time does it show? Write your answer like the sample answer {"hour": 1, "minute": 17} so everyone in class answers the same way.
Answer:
{"hour": 2, "minute": 21}
